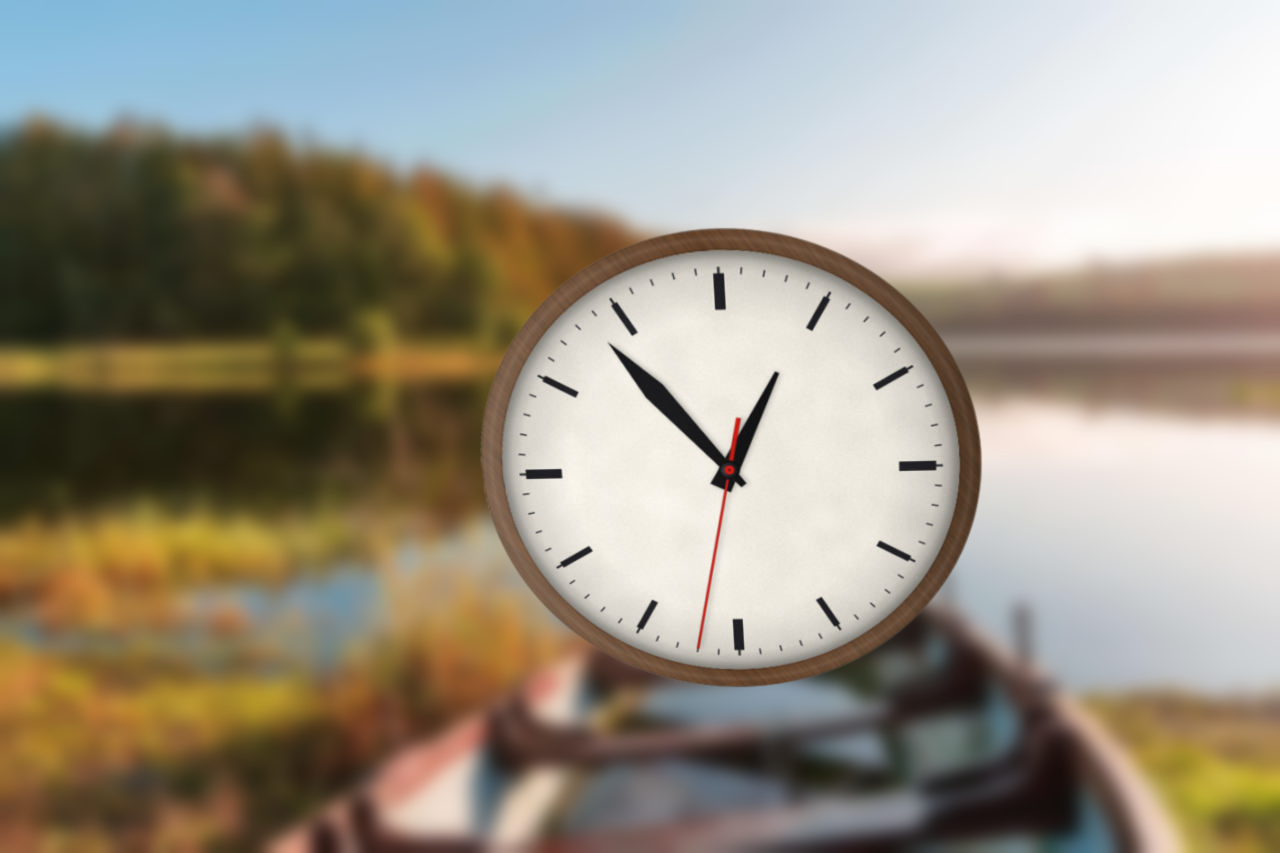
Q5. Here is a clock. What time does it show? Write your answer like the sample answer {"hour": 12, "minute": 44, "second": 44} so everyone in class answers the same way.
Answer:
{"hour": 12, "minute": 53, "second": 32}
